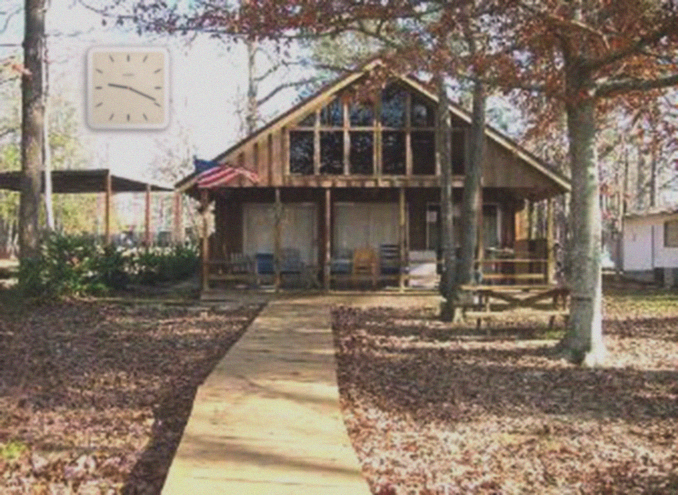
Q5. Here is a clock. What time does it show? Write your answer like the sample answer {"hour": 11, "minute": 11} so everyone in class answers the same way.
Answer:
{"hour": 9, "minute": 19}
